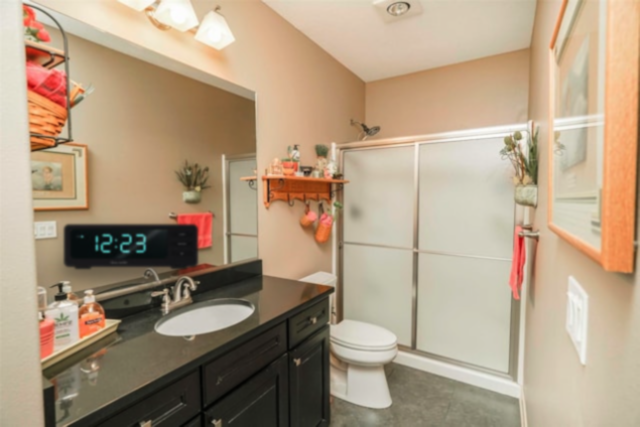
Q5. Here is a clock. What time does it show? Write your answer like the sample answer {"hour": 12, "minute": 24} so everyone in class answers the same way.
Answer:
{"hour": 12, "minute": 23}
